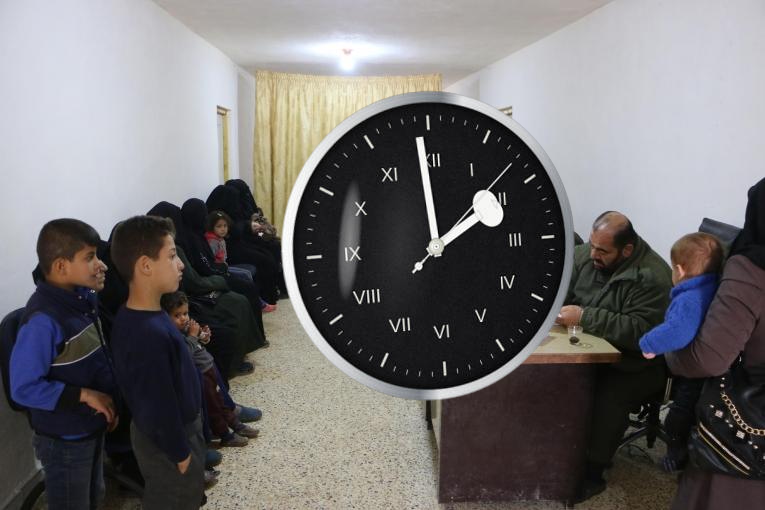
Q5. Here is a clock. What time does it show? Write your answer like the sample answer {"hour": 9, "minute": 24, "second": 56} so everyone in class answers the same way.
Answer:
{"hour": 1, "minute": 59, "second": 8}
